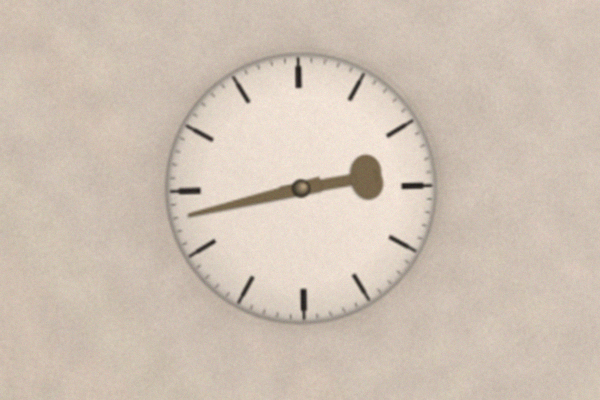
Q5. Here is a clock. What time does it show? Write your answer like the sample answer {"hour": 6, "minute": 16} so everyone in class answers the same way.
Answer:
{"hour": 2, "minute": 43}
